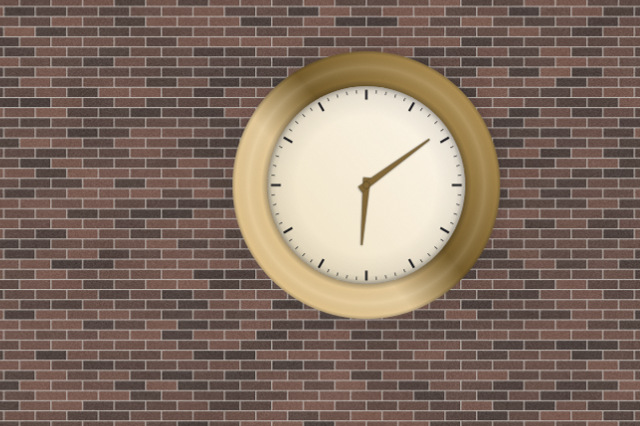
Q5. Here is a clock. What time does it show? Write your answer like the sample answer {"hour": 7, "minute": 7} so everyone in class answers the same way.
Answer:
{"hour": 6, "minute": 9}
